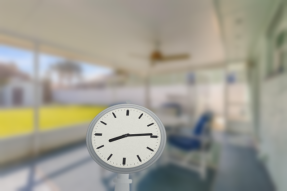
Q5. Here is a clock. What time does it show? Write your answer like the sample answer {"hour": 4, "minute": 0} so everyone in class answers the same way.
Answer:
{"hour": 8, "minute": 14}
